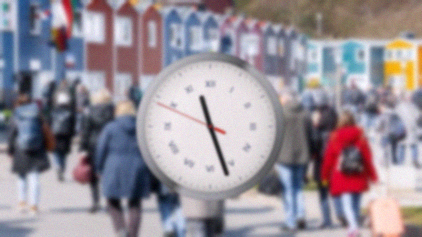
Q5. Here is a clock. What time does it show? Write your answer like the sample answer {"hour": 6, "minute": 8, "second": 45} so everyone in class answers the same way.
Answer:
{"hour": 11, "minute": 26, "second": 49}
